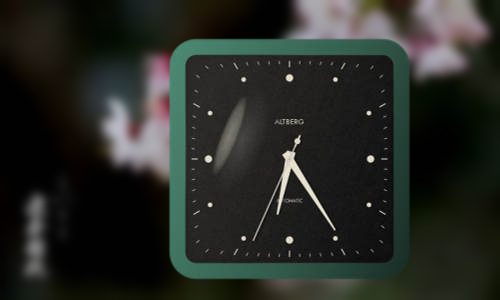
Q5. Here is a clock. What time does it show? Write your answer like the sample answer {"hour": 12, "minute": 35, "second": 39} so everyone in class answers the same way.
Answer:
{"hour": 6, "minute": 24, "second": 34}
